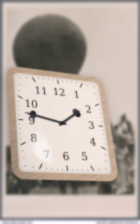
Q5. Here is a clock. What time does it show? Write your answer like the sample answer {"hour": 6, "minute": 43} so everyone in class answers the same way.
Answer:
{"hour": 1, "minute": 47}
